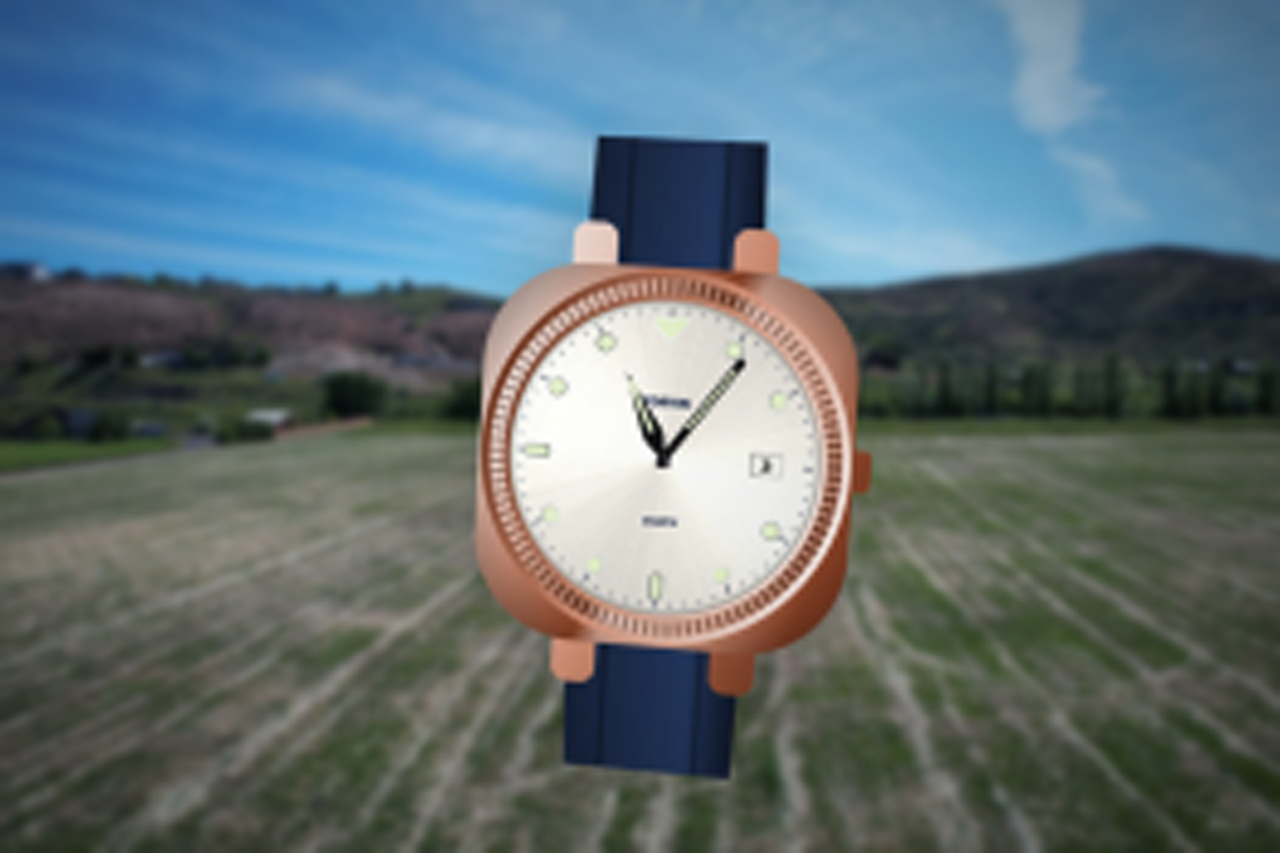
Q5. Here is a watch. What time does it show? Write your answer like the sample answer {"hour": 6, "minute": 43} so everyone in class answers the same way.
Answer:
{"hour": 11, "minute": 6}
